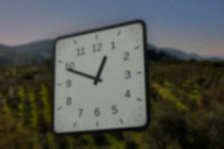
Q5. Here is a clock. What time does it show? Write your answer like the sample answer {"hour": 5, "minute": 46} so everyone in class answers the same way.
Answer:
{"hour": 12, "minute": 49}
